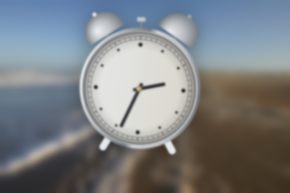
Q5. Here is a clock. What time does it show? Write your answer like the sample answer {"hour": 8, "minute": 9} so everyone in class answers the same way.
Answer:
{"hour": 2, "minute": 34}
